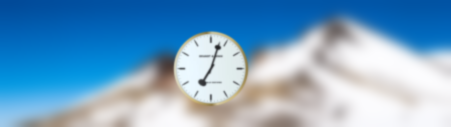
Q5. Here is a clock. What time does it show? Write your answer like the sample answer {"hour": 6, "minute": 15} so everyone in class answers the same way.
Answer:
{"hour": 7, "minute": 3}
